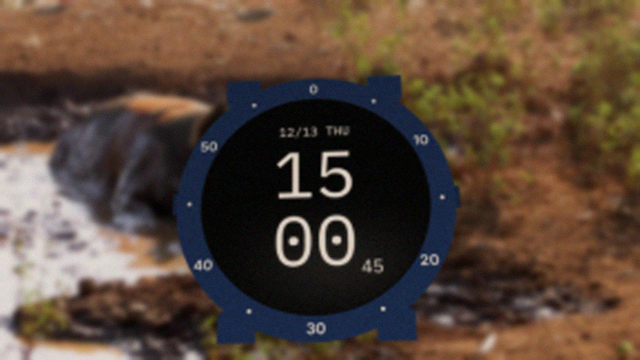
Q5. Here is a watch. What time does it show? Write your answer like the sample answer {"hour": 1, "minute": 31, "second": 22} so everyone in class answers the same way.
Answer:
{"hour": 15, "minute": 0, "second": 45}
